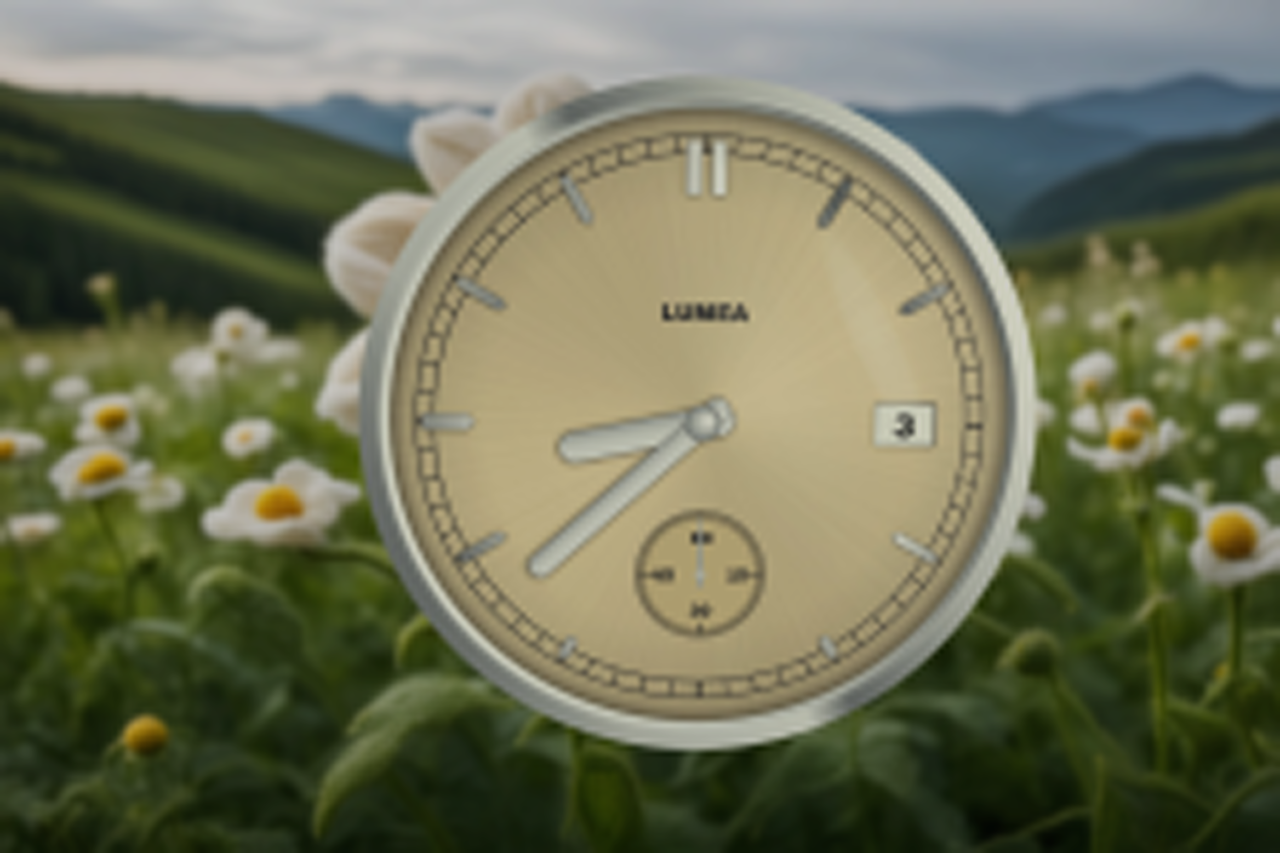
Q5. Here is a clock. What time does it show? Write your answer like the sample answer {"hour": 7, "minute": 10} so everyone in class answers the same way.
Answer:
{"hour": 8, "minute": 38}
